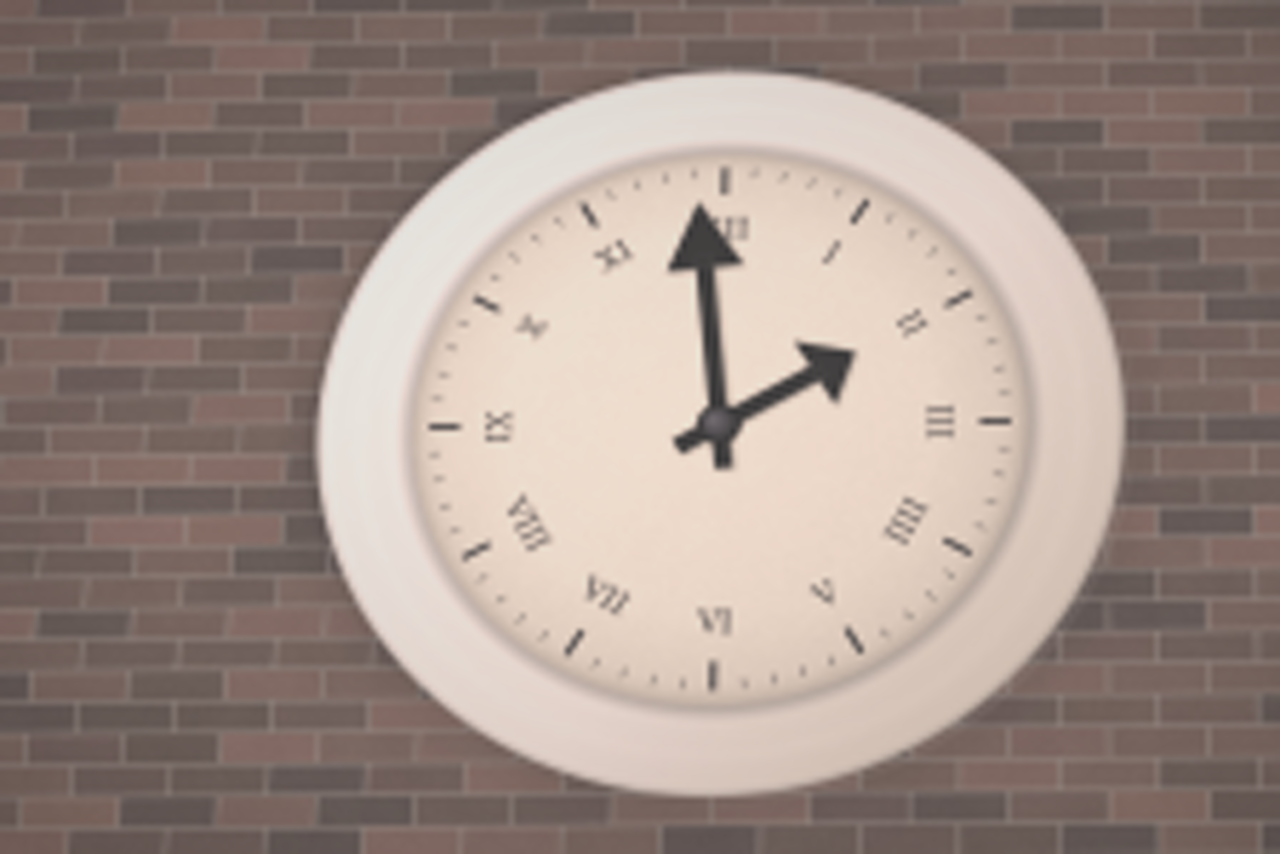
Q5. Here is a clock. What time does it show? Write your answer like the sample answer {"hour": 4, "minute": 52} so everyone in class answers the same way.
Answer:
{"hour": 1, "minute": 59}
